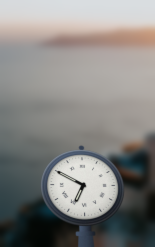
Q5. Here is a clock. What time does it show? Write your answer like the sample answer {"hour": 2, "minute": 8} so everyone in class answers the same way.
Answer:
{"hour": 6, "minute": 50}
